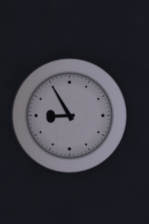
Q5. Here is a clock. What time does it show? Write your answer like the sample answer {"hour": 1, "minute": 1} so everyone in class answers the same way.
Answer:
{"hour": 8, "minute": 55}
